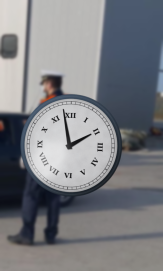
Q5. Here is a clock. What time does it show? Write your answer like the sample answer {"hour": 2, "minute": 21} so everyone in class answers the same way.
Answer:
{"hour": 1, "minute": 58}
